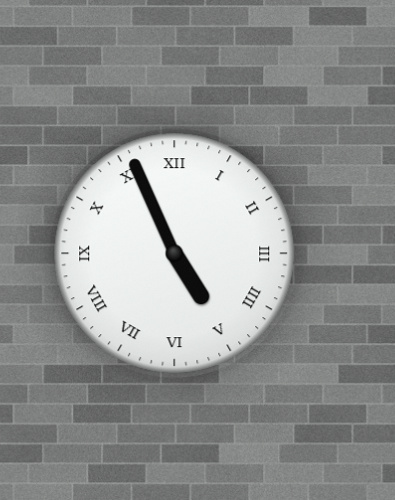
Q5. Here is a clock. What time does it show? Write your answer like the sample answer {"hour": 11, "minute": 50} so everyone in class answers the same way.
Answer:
{"hour": 4, "minute": 56}
